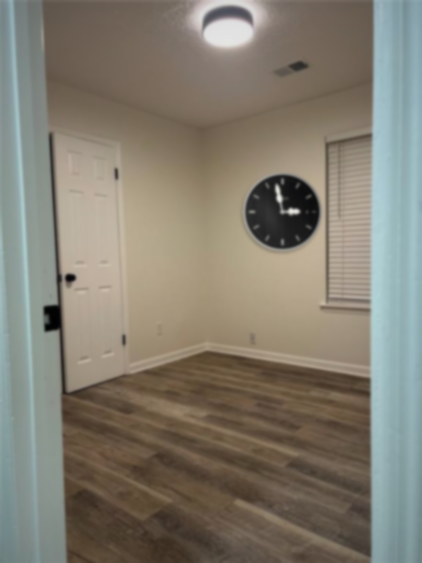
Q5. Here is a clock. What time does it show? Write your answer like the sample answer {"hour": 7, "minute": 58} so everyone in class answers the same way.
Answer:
{"hour": 2, "minute": 58}
